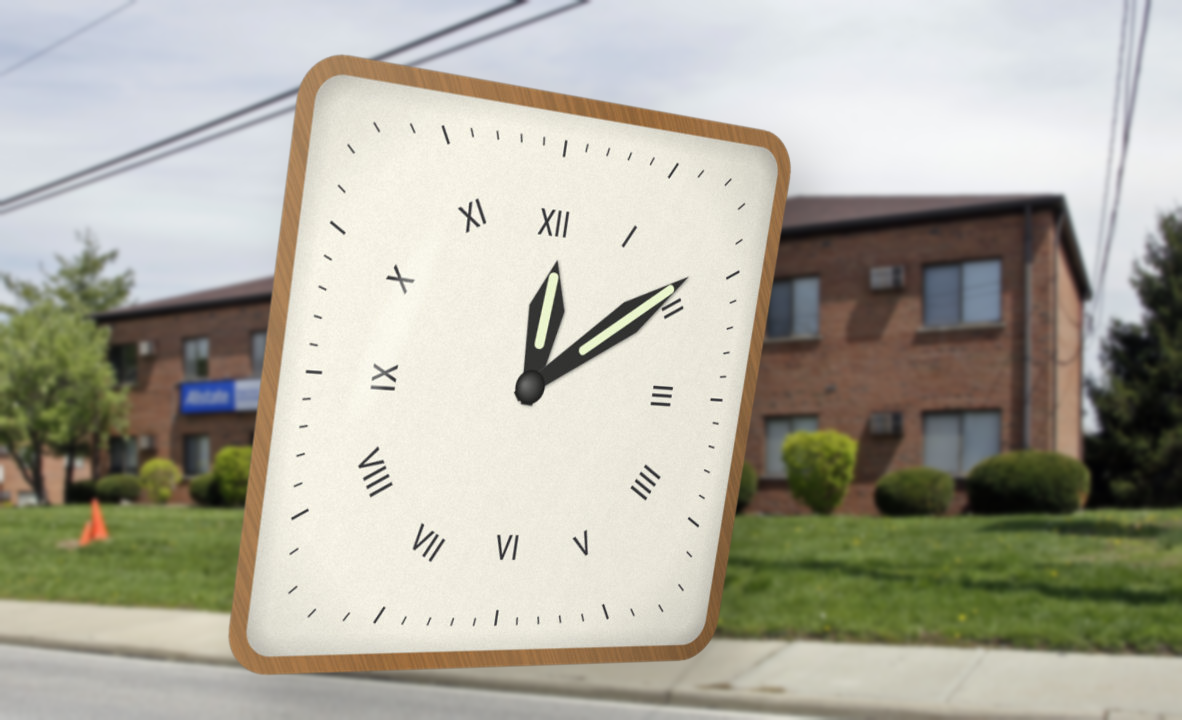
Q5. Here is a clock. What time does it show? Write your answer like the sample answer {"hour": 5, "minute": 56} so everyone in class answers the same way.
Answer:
{"hour": 12, "minute": 9}
